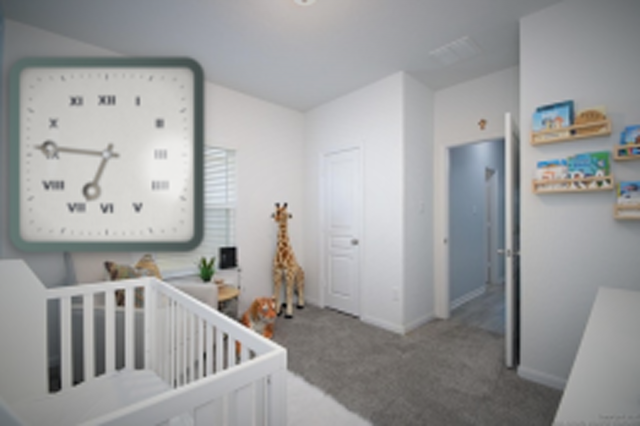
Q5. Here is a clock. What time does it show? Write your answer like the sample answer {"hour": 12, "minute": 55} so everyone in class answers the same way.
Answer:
{"hour": 6, "minute": 46}
